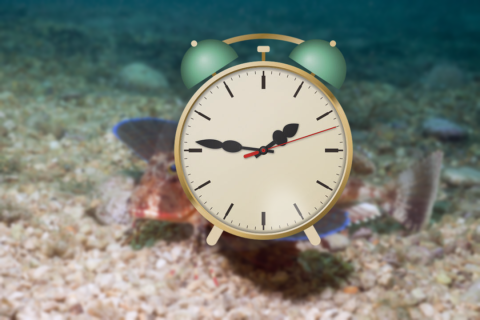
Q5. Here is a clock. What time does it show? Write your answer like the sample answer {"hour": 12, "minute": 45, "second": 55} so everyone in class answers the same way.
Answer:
{"hour": 1, "minute": 46, "second": 12}
